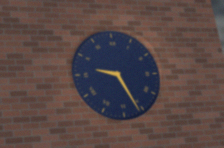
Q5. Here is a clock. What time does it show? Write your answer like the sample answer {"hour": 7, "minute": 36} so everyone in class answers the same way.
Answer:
{"hour": 9, "minute": 26}
